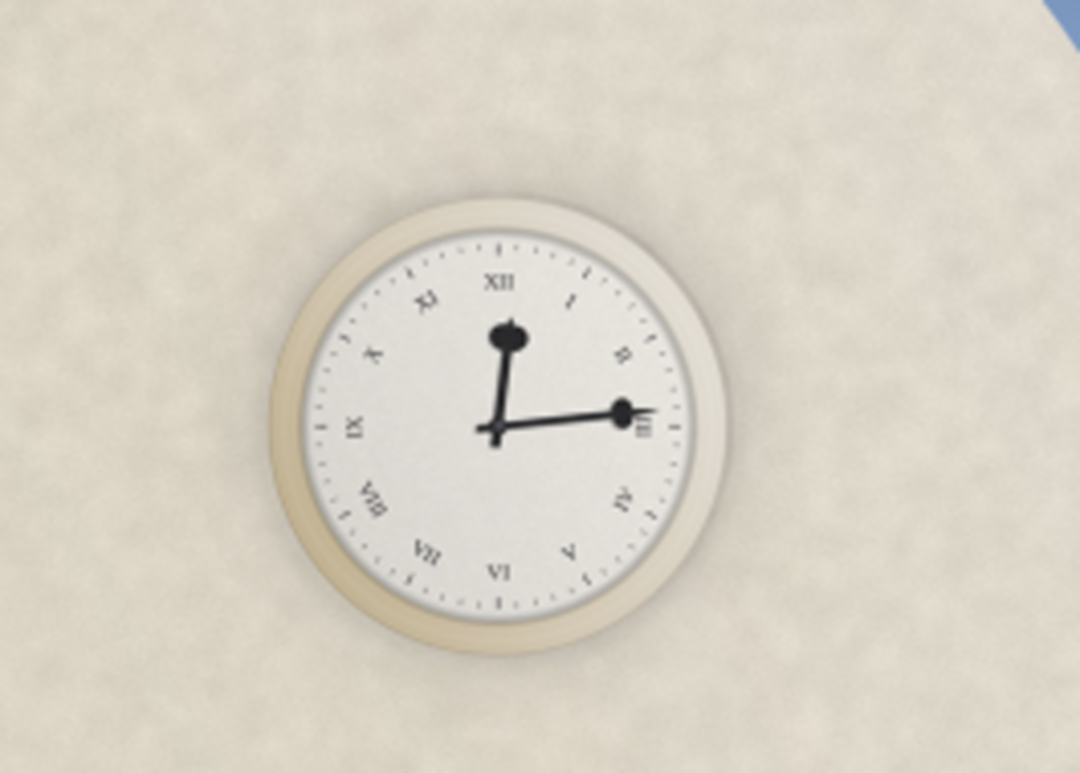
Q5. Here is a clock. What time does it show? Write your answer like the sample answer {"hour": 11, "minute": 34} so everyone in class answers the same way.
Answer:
{"hour": 12, "minute": 14}
